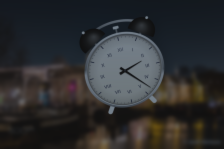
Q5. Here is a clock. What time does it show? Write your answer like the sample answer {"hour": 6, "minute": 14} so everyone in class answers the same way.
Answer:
{"hour": 2, "minute": 23}
